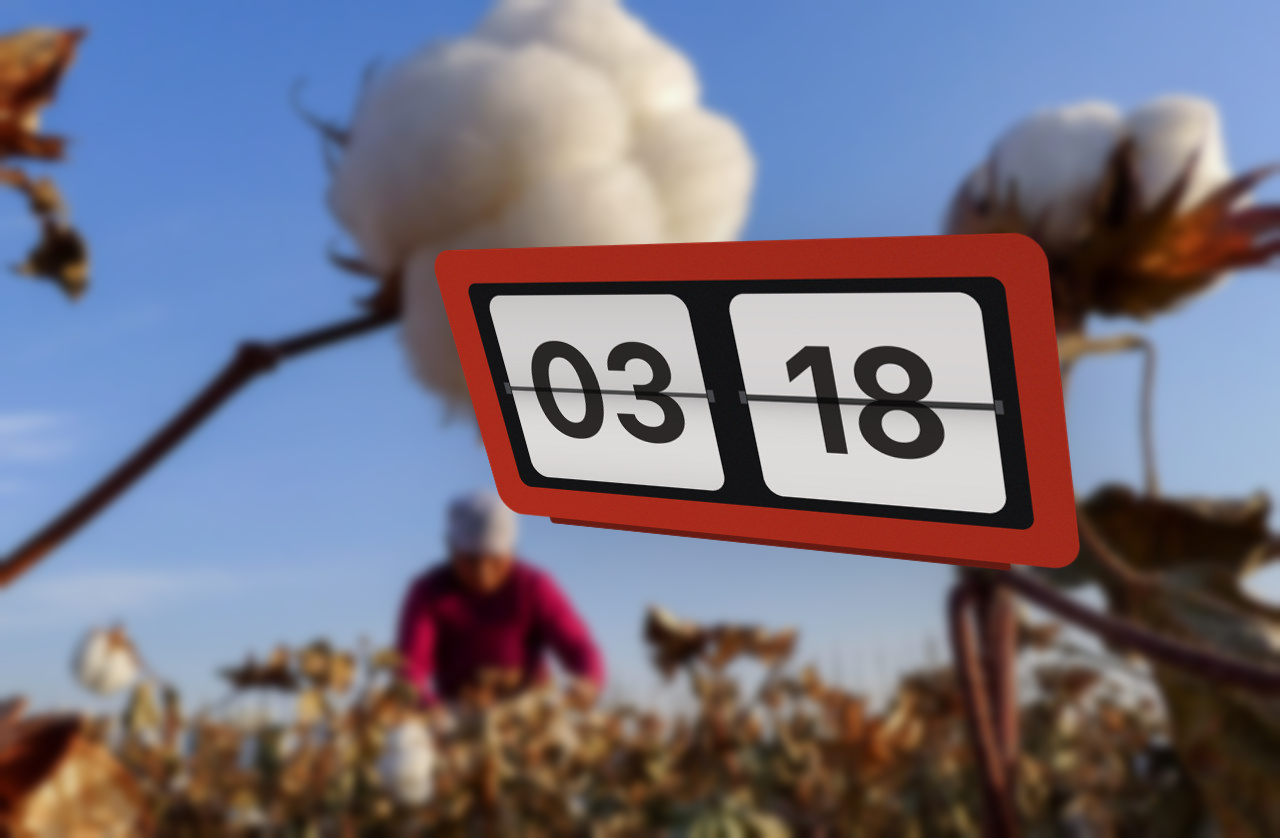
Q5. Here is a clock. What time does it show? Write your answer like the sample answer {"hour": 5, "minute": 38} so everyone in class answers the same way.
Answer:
{"hour": 3, "minute": 18}
